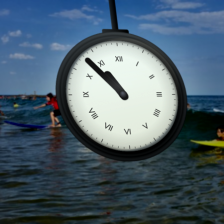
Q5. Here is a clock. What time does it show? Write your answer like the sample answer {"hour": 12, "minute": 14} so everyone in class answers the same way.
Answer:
{"hour": 10, "minute": 53}
